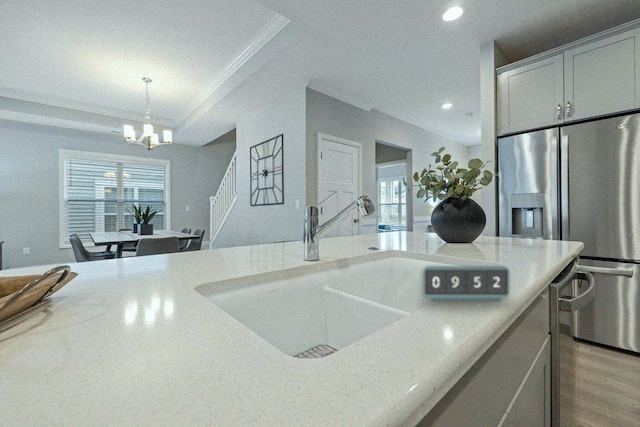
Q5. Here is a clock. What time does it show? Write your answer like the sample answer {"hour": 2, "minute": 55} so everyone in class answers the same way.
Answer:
{"hour": 9, "minute": 52}
